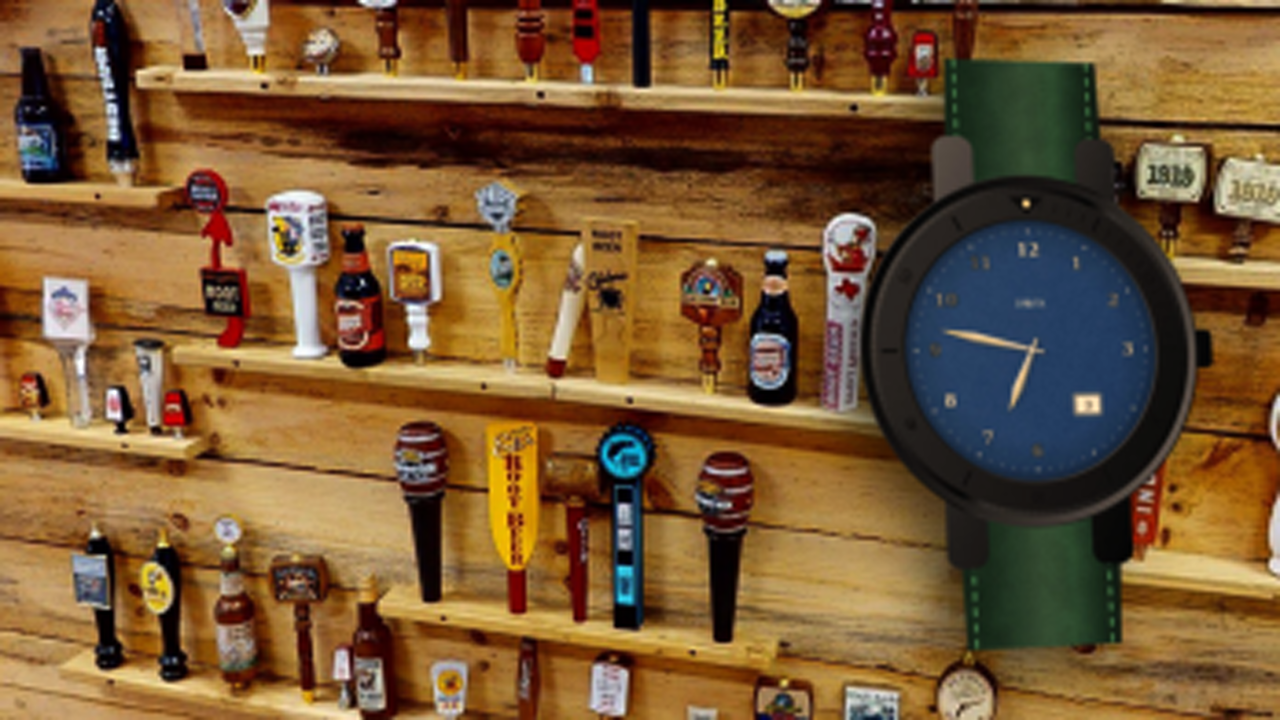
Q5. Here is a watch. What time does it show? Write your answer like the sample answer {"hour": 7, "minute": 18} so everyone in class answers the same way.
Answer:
{"hour": 6, "minute": 47}
